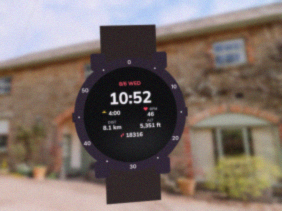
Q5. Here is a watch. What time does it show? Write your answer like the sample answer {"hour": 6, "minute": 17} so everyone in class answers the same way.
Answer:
{"hour": 10, "minute": 52}
